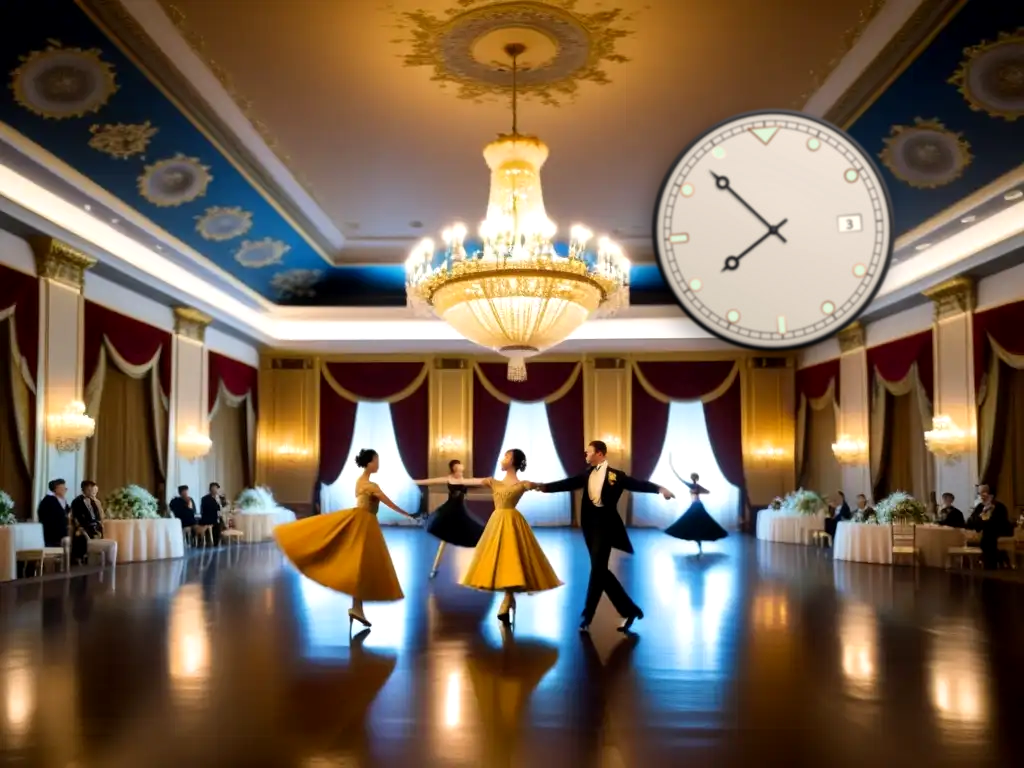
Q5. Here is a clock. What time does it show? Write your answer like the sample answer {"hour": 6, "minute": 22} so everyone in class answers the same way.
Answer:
{"hour": 7, "minute": 53}
